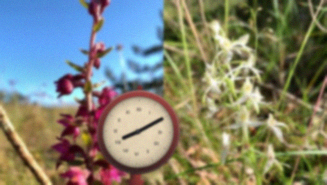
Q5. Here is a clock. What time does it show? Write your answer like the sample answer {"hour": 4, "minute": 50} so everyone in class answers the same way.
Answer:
{"hour": 8, "minute": 10}
